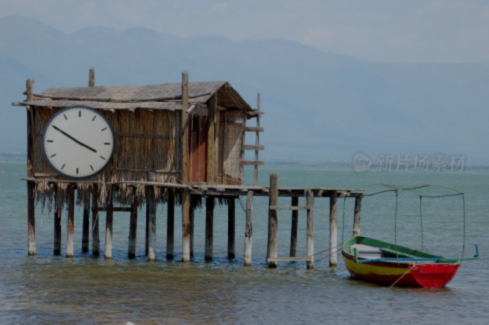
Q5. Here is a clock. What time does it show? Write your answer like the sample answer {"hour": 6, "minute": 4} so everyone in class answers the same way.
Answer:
{"hour": 3, "minute": 50}
